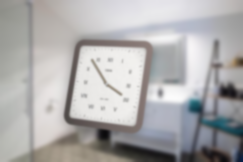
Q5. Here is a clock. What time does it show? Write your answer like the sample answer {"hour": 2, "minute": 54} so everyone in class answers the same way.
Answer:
{"hour": 3, "minute": 53}
